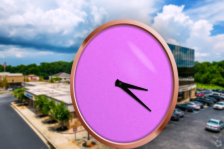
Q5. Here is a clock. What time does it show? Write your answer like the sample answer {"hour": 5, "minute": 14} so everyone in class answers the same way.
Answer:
{"hour": 3, "minute": 21}
